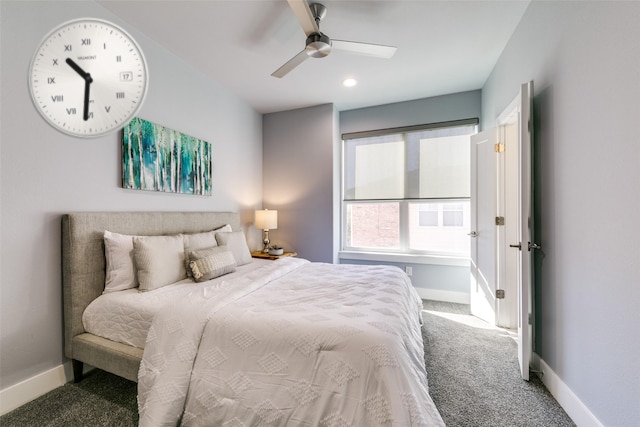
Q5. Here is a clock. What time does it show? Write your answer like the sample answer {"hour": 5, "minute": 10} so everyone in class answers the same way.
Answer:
{"hour": 10, "minute": 31}
